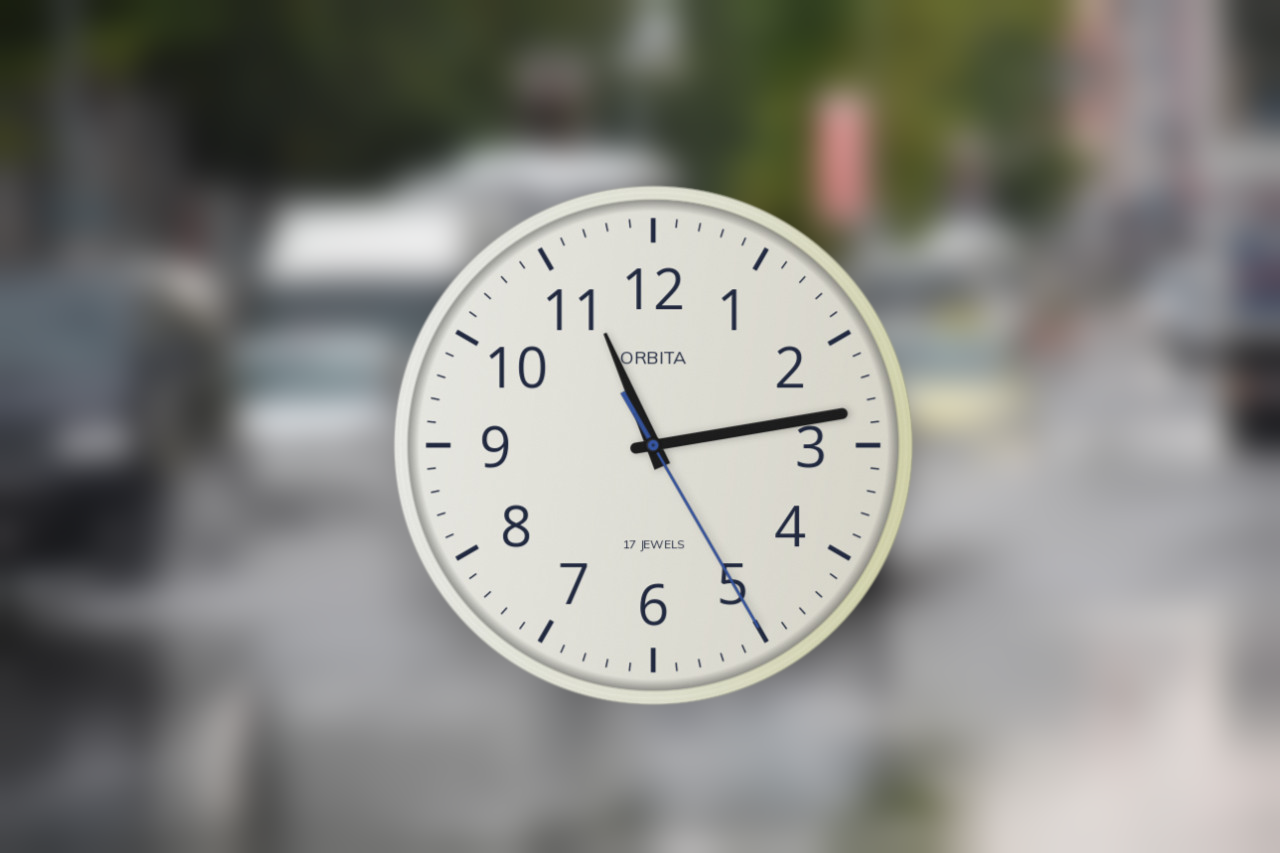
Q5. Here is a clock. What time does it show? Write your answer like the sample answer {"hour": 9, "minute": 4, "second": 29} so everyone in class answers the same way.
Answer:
{"hour": 11, "minute": 13, "second": 25}
